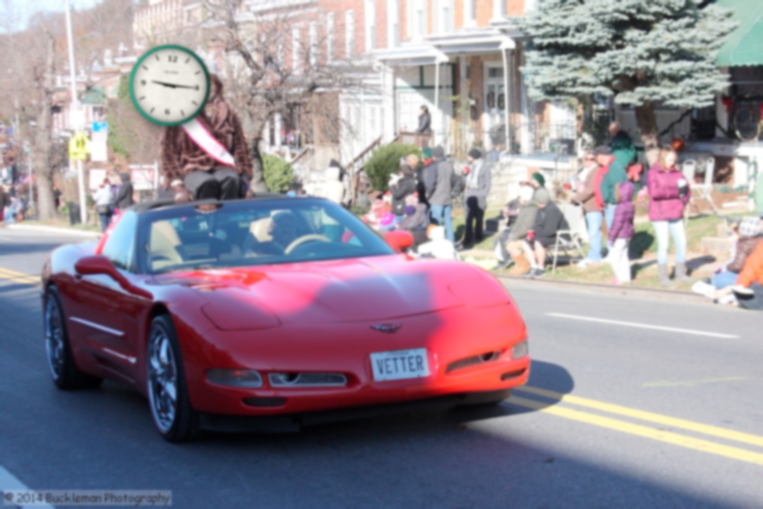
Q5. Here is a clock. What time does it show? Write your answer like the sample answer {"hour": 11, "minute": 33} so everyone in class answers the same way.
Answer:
{"hour": 9, "minute": 15}
